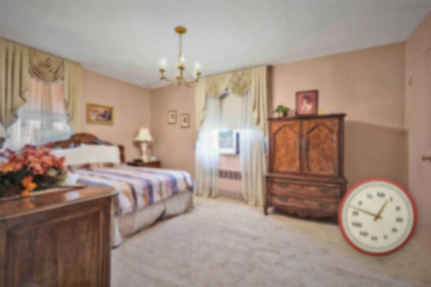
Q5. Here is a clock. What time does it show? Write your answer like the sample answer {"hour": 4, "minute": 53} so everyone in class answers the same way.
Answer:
{"hour": 12, "minute": 47}
